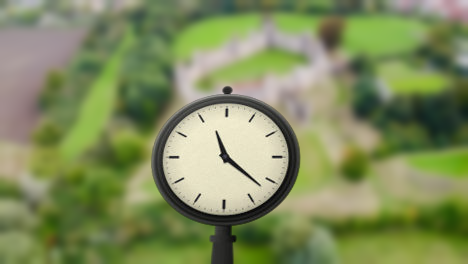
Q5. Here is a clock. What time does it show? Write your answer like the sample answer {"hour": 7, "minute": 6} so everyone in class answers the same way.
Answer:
{"hour": 11, "minute": 22}
